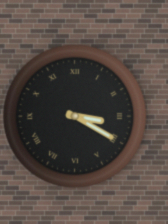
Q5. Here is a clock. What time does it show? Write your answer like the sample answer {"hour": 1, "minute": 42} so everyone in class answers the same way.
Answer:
{"hour": 3, "minute": 20}
